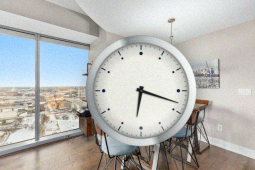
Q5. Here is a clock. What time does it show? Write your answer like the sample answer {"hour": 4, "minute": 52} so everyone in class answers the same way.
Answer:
{"hour": 6, "minute": 18}
